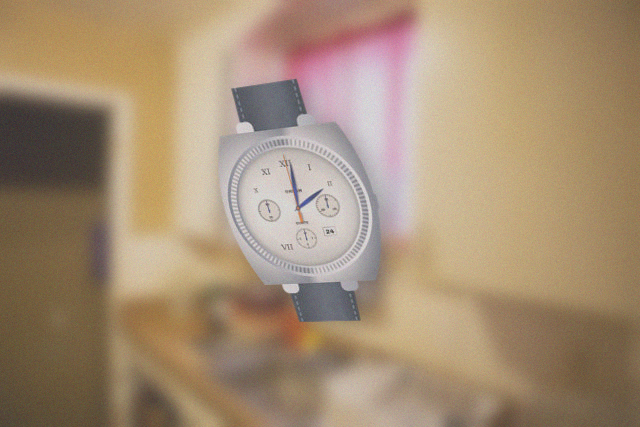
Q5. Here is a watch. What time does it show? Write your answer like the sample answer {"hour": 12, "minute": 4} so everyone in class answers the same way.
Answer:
{"hour": 2, "minute": 1}
